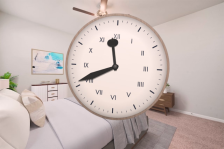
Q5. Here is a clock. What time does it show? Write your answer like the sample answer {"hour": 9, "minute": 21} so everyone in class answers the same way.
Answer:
{"hour": 11, "minute": 41}
